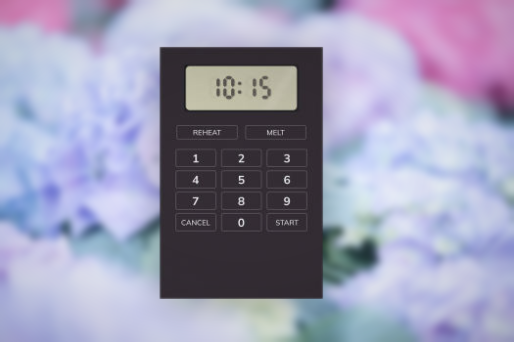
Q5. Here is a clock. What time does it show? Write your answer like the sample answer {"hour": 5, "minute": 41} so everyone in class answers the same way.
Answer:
{"hour": 10, "minute": 15}
